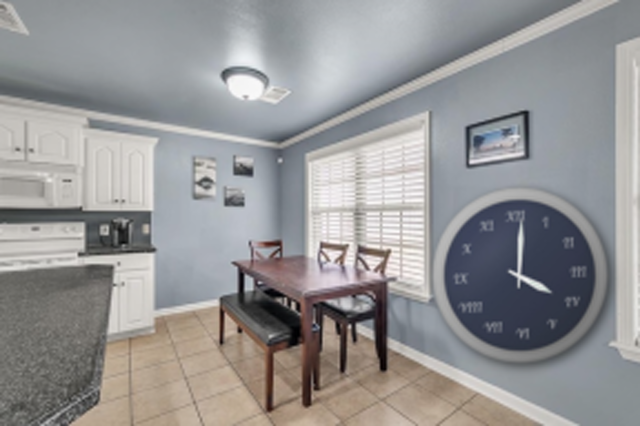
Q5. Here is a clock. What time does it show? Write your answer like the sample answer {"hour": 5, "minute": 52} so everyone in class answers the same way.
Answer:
{"hour": 4, "minute": 1}
